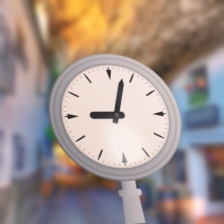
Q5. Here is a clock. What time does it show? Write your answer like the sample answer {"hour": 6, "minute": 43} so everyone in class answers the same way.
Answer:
{"hour": 9, "minute": 3}
